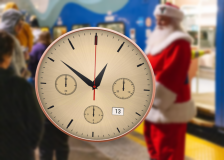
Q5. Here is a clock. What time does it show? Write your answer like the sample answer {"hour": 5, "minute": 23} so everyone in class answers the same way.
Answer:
{"hour": 12, "minute": 51}
